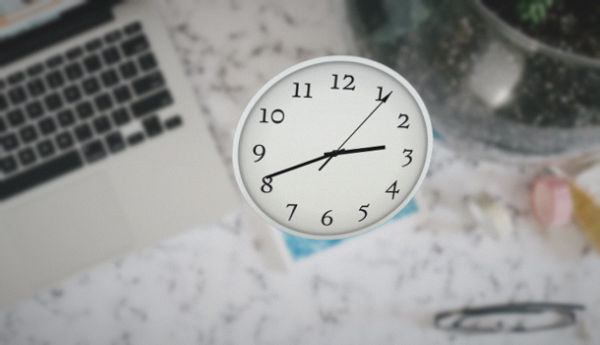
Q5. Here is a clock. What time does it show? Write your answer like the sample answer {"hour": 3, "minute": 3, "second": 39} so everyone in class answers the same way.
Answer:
{"hour": 2, "minute": 41, "second": 6}
